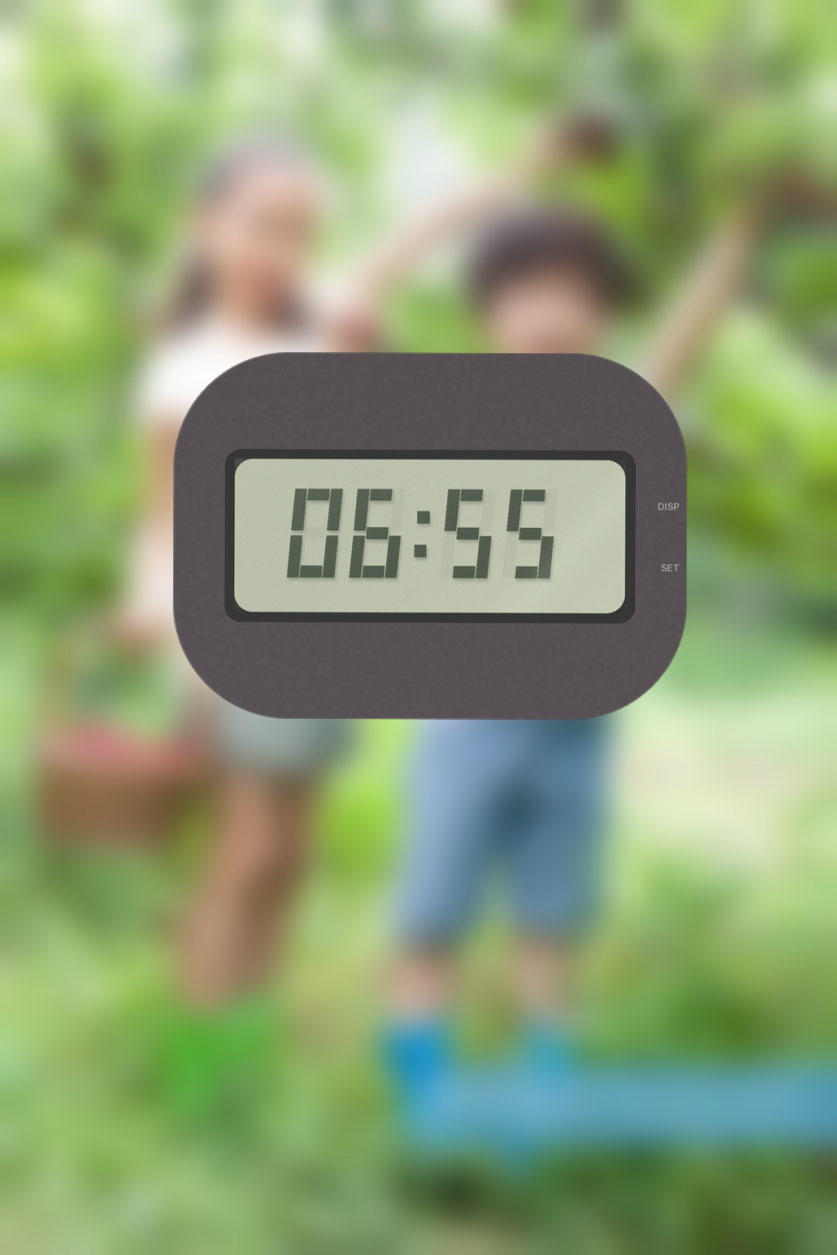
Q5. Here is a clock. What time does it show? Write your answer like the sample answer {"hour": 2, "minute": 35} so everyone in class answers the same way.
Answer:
{"hour": 6, "minute": 55}
